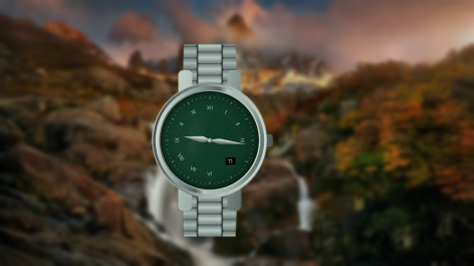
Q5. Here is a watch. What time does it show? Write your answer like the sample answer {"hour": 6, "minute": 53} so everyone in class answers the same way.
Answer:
{"hour": 9, "minute": 16}
